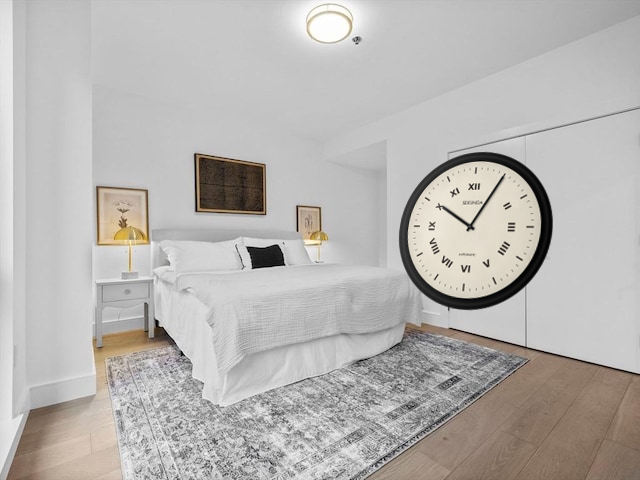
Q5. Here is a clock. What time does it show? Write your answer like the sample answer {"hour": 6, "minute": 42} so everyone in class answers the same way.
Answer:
{"hour": 10, "minute": 5}
